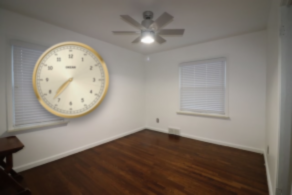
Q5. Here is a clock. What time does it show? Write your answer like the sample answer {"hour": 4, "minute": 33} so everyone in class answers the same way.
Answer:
{"hour": 7, "minute": 37}
